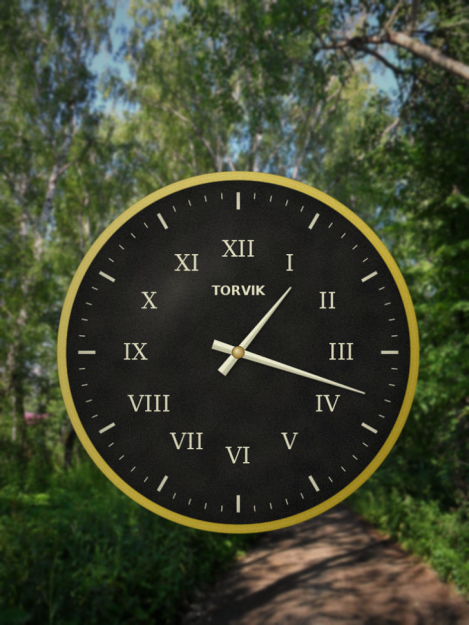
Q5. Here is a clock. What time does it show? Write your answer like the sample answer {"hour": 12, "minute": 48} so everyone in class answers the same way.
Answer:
{"hour": 1, "minute": 18}
